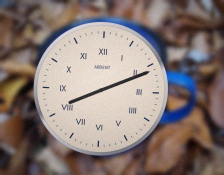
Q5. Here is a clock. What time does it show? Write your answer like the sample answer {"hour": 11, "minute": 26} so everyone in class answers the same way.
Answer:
{"hour": 8, "minute": 11}
